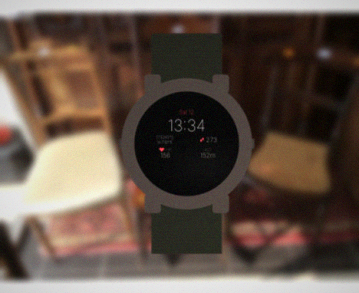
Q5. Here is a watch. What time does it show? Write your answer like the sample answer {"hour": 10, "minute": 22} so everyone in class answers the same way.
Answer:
{"hour": 13, "minute": 34}
